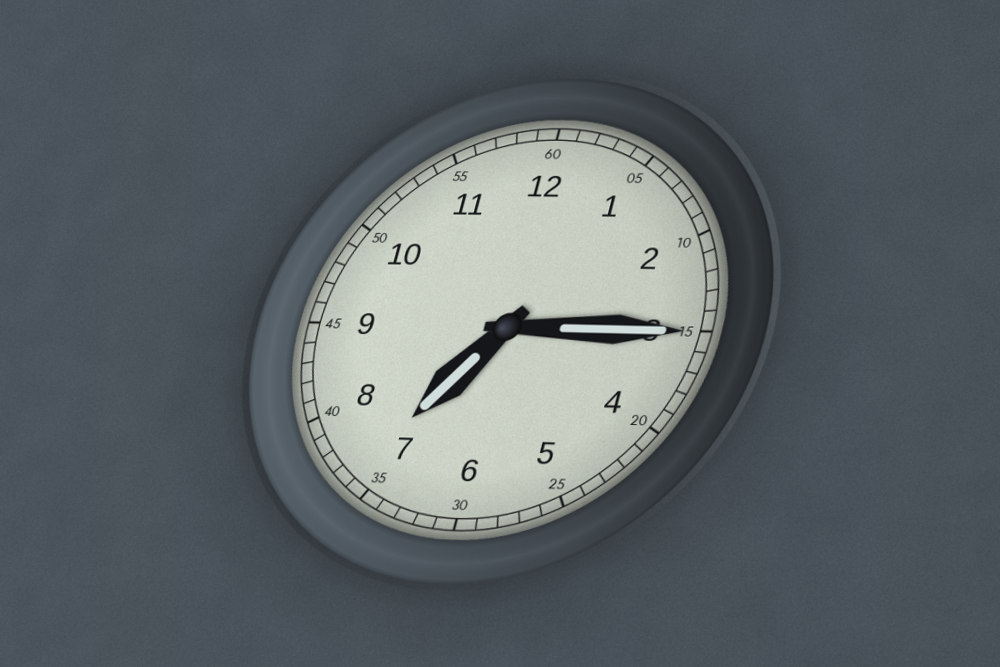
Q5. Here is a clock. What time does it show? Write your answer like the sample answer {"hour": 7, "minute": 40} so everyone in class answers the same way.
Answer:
{"hour": 7, "minute": 15}
